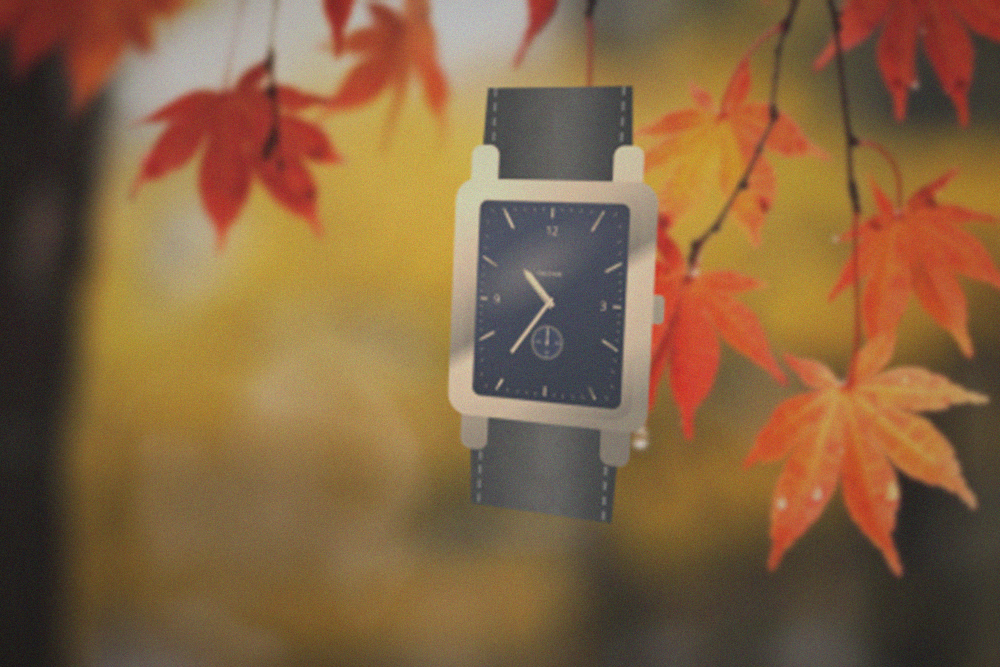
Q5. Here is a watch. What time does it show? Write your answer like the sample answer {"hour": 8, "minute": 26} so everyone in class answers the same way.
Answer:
{"hour": 10, "minute": 36}
